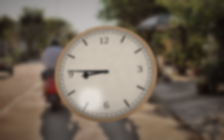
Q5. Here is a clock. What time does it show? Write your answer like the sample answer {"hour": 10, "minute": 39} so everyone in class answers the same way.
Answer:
{"hour": 8, "minute": 46}
